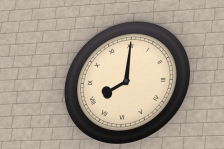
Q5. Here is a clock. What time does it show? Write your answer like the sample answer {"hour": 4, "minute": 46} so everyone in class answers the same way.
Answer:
{"hour": 8, "minute": 0}
